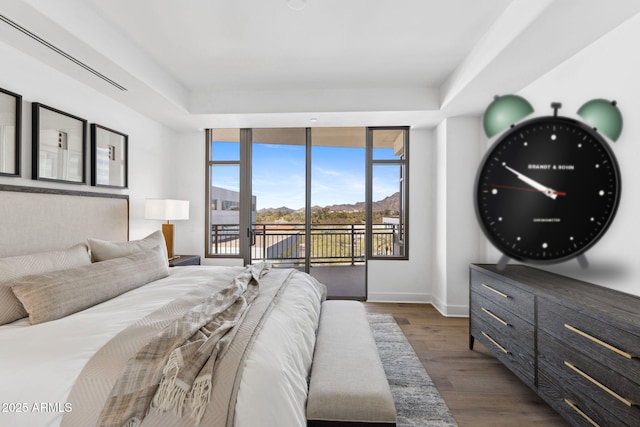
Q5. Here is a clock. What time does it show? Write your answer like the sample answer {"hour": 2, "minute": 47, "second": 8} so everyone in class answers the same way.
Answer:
{"hour": 9, "minute": 49, "second": 46}
